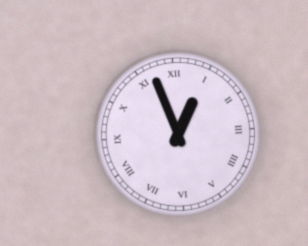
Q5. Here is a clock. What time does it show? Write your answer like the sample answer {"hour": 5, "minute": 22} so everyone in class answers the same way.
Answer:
{"hour": 12, "minute": 57}
